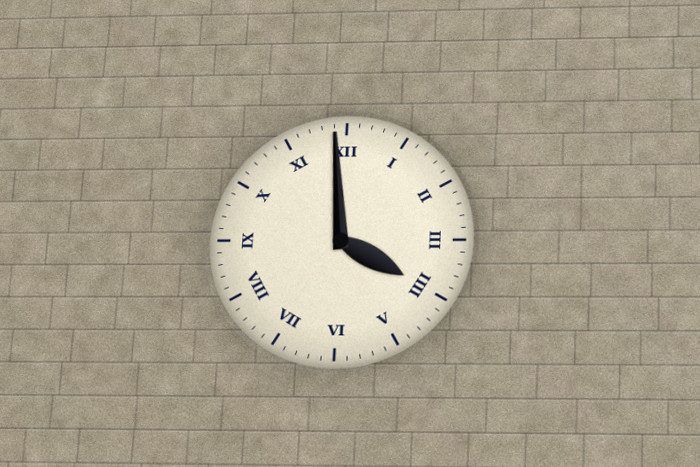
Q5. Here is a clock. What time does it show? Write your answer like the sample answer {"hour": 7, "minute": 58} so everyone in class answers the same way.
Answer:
{"hour": 3, "minute": 59}
